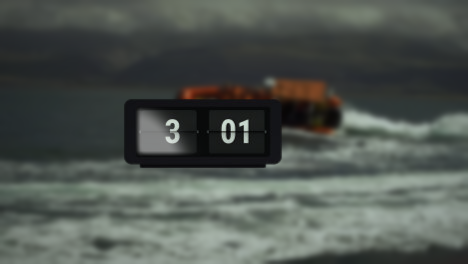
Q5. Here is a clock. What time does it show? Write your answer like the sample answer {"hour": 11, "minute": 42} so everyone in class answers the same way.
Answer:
{"hour": 3, "minute": 1}
